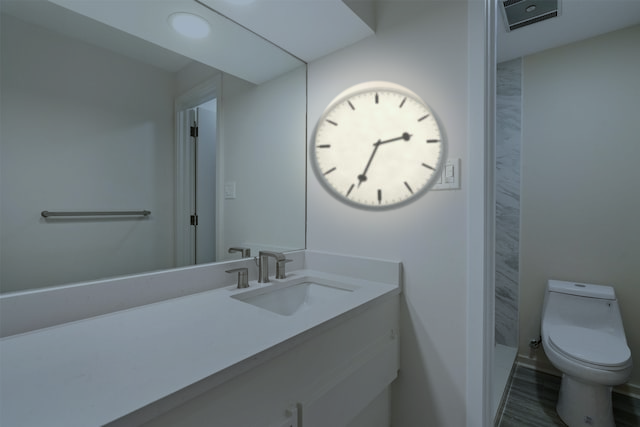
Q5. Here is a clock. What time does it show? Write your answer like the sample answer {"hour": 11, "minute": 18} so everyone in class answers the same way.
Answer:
{"hour": 2, "minute": 34}
